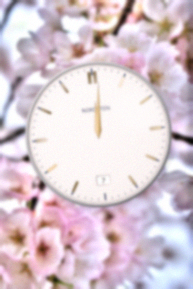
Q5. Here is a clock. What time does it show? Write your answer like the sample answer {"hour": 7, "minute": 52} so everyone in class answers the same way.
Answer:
{"hour": 12, "minute": 1}
